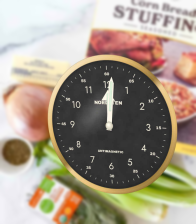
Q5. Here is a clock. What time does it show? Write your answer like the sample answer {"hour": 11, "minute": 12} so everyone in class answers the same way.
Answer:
{"hour": 12, "minute": 1}
